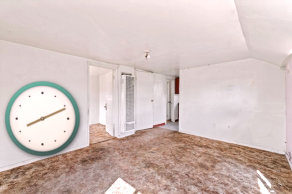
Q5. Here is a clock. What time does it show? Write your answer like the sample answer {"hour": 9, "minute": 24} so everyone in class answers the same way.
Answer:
{"hour": 8, "minute": 11}
